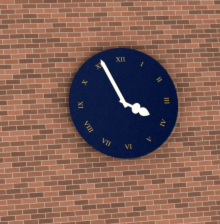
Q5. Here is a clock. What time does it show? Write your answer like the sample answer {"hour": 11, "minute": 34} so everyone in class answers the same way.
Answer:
{"hour": 3, "minute": 56}
